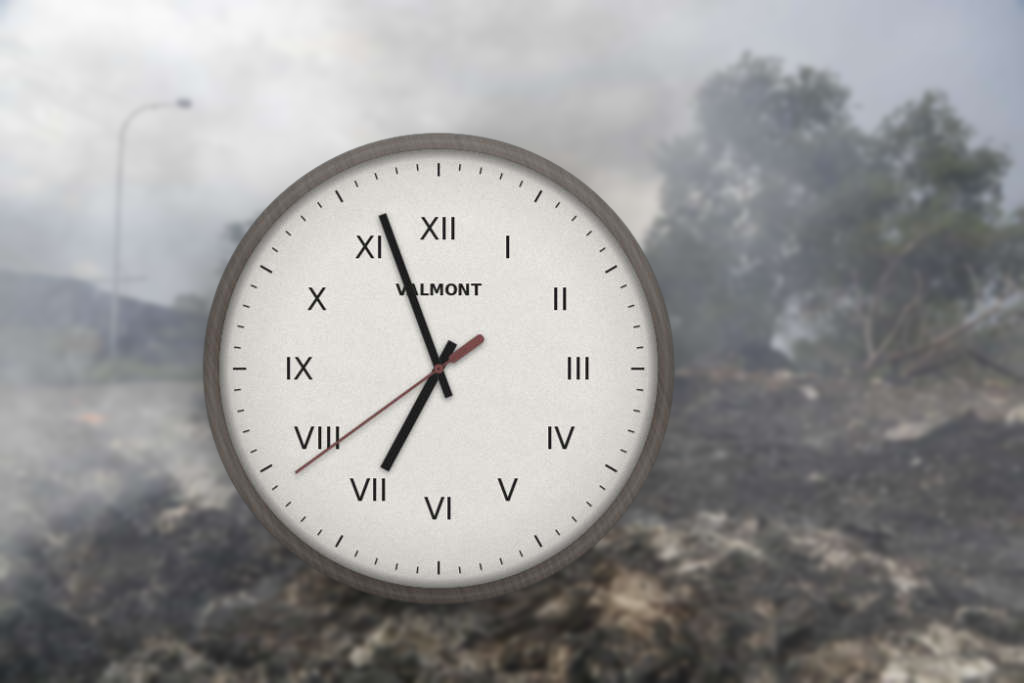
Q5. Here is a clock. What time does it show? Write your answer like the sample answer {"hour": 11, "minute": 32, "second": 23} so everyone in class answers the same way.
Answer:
{"hour": 6, "minute": 56, "second": 39}
